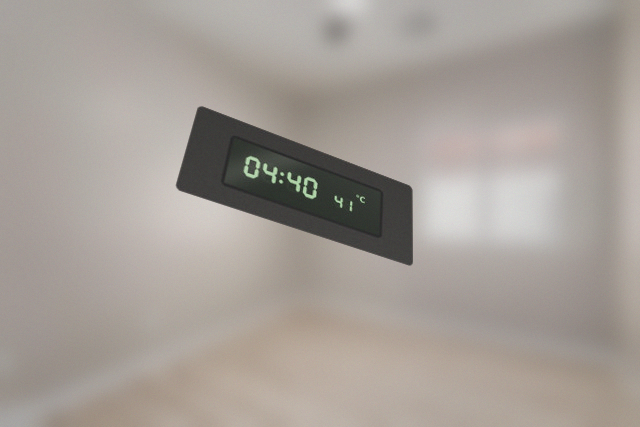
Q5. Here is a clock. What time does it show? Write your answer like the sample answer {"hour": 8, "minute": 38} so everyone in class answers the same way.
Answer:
{"hour": 4, "minute": 40}
